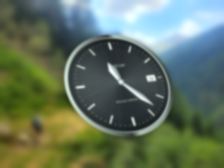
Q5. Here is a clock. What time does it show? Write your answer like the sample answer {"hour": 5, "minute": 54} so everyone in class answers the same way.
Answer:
{"hour": 11, "minute": 23}
